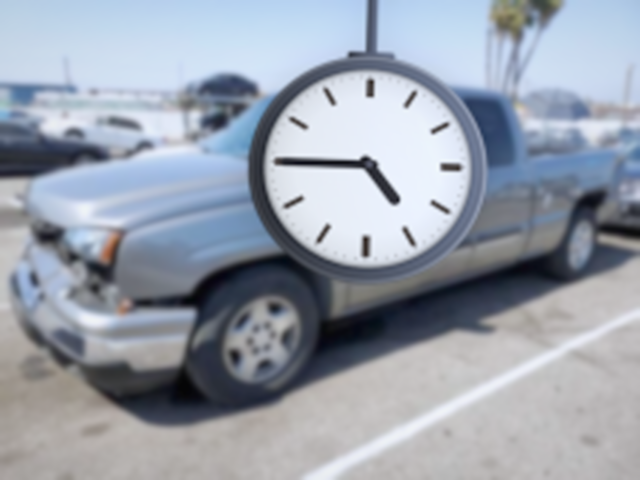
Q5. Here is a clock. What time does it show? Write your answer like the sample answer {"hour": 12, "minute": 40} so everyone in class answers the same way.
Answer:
{"hour": 4, "minute": 45}
